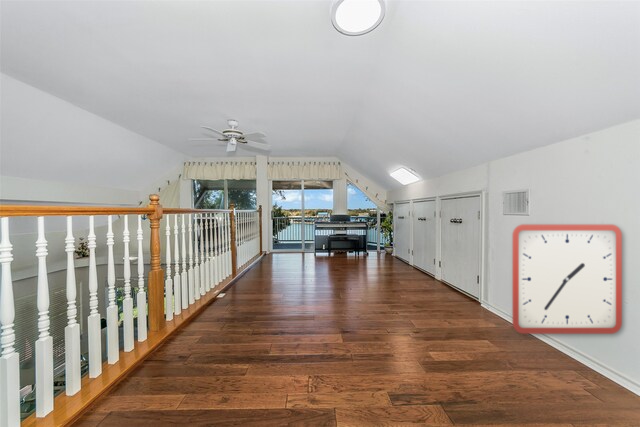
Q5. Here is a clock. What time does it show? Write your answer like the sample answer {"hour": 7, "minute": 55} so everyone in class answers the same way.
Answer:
{"hour": 1, "minute": 36}
